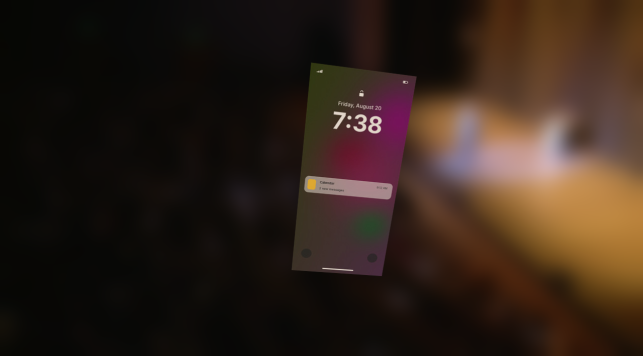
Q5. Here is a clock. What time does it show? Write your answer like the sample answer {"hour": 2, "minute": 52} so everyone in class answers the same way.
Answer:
{"hour": 7, "minute": 38}
